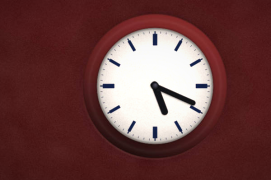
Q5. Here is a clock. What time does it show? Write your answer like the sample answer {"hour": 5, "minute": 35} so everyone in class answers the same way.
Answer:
{"hour": 5, "minute": 19}
